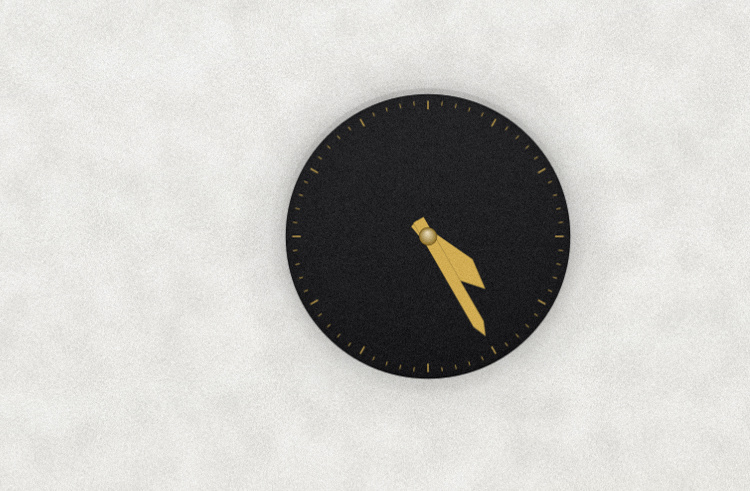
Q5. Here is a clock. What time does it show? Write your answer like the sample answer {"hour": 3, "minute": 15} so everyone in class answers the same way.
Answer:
{"hour": 4, "minute": 25}
